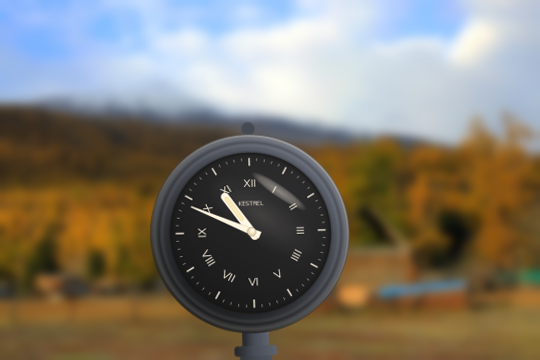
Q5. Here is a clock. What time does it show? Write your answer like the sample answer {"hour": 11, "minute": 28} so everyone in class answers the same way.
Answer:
{"hour": 10, "minute": 49}
